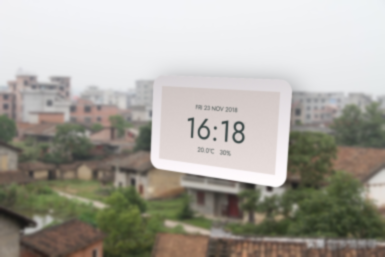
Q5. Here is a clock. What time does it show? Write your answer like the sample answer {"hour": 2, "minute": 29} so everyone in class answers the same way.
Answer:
{"hour": 16, "minute": 18}
